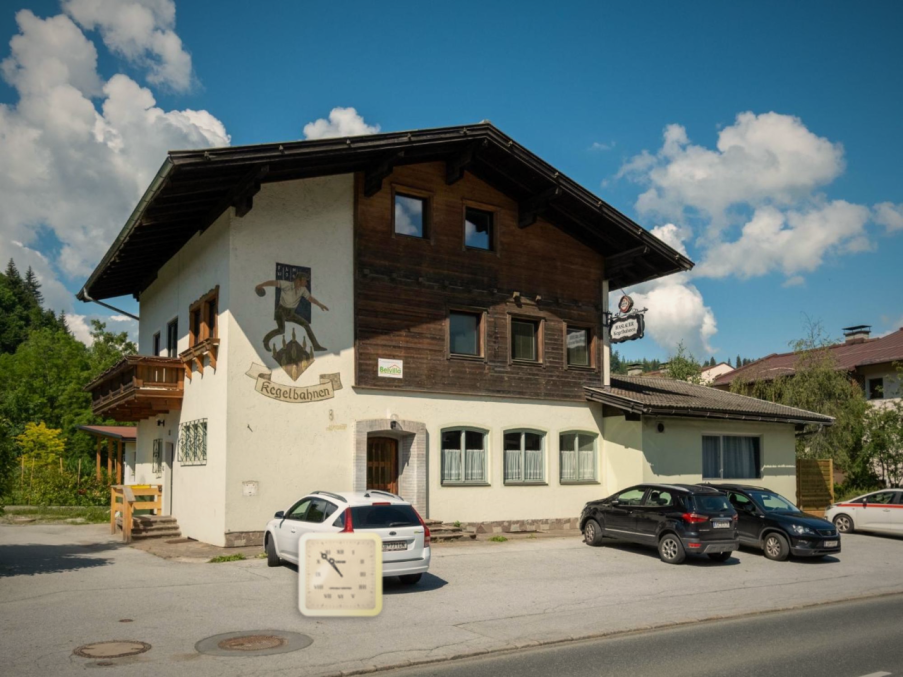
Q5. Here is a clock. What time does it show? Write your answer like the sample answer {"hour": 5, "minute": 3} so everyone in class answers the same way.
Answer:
{"hour": 10, "minute": 53}
